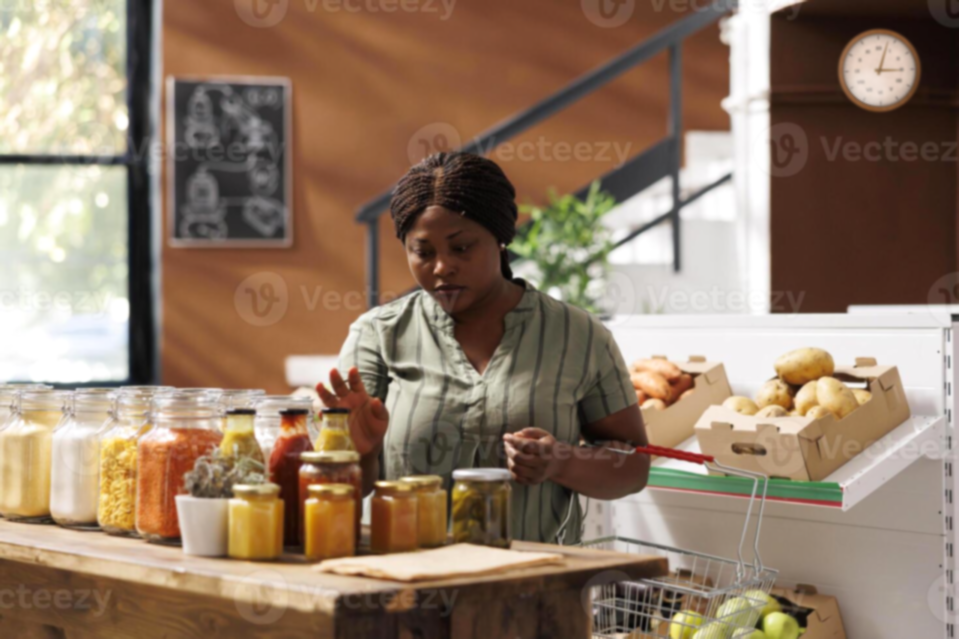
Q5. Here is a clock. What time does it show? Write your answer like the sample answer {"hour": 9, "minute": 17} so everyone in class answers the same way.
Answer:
{"hour": 3, "minute": 3}
